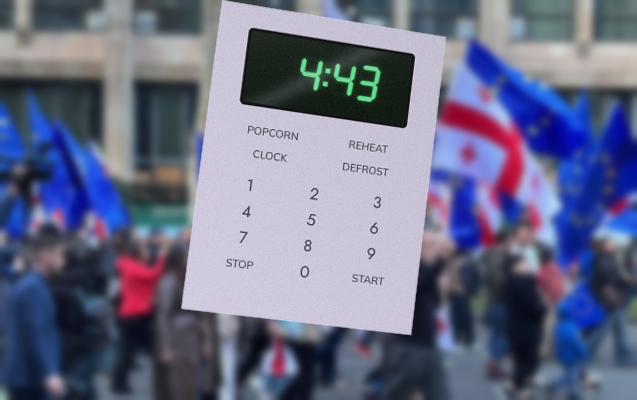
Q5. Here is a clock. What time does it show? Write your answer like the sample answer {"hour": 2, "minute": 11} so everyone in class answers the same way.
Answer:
{"hour": 4, "minute": 43}
